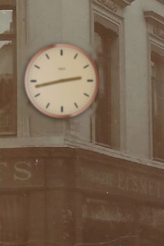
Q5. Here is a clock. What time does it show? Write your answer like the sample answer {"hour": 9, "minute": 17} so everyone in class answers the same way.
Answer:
{"hour": 2, "minute": 43}
